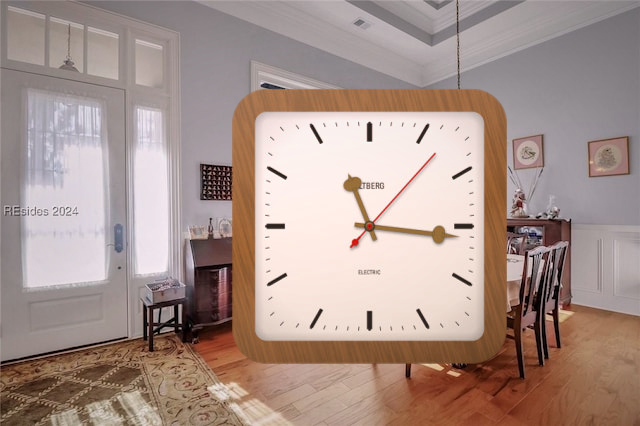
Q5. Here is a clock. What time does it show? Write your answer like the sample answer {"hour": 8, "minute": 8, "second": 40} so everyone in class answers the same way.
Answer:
{"hour": 11, "minute": 16, "second": 7}
